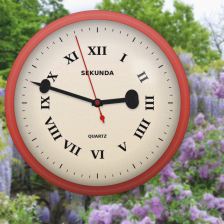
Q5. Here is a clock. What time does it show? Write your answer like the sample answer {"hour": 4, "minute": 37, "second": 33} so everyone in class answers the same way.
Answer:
{"hour": 2, "minute": 47, "second": 57}
